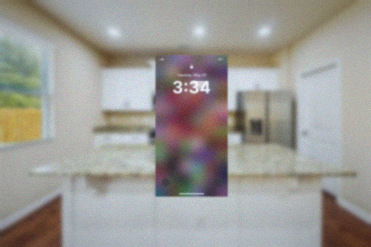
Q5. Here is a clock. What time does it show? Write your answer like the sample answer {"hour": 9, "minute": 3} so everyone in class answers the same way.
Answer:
{"hour": 3, "minute": 34}
